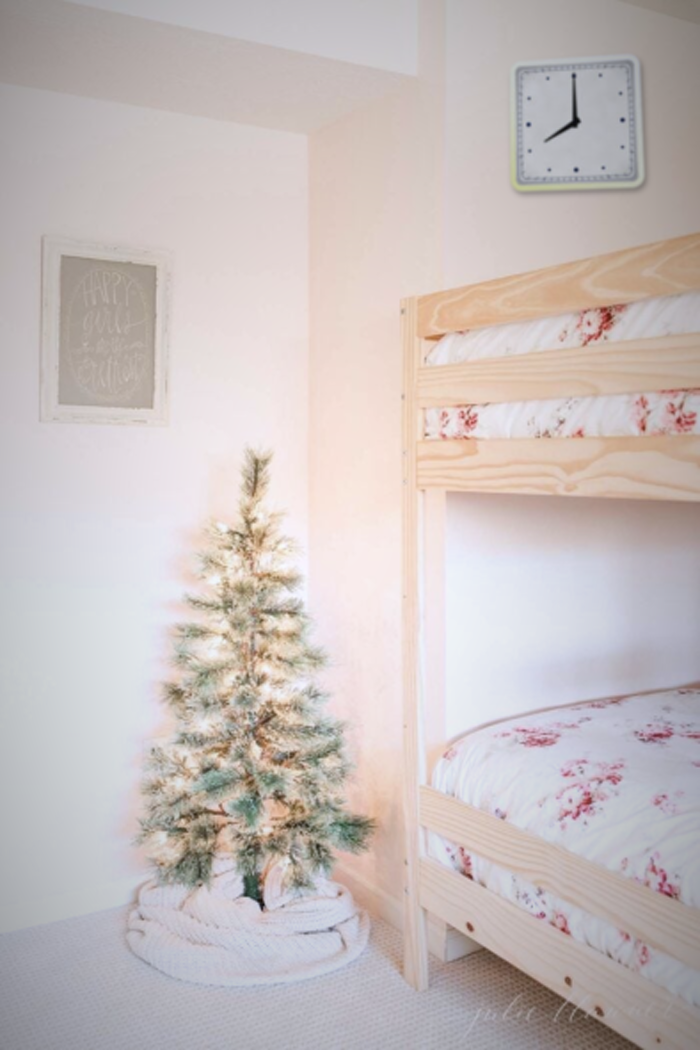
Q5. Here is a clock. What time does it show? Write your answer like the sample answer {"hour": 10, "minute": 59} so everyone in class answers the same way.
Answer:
{"hour": 8, "minute": 0}
